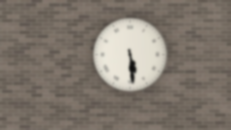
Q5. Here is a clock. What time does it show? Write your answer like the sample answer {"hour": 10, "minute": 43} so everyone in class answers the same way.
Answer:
{"hour": 5, "minute": 29}
